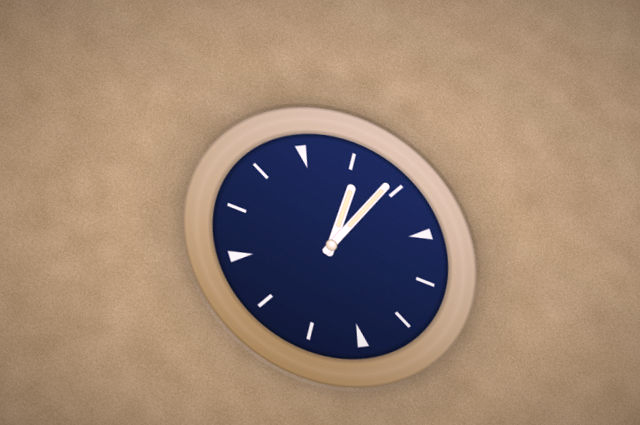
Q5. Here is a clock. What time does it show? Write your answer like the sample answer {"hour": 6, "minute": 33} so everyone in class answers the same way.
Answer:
{"hour": 1, "minute": 9}
